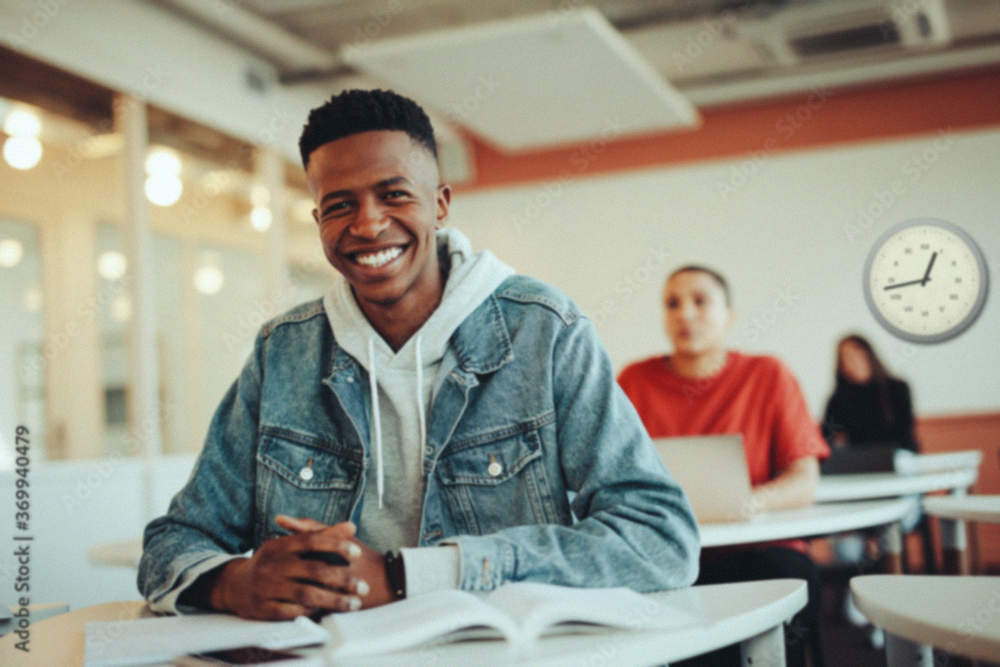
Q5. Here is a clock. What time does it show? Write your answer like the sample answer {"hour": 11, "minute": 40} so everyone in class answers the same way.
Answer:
{"hour": 12, "minute": 43}
